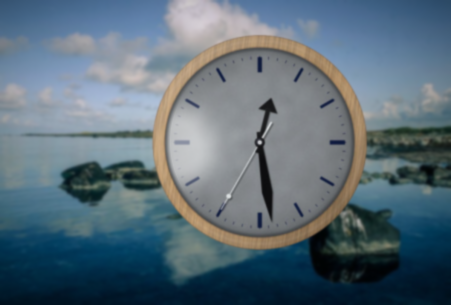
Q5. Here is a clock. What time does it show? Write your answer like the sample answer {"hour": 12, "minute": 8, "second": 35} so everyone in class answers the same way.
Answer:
{"hour": 12, "minute": 28, "second": 35}
